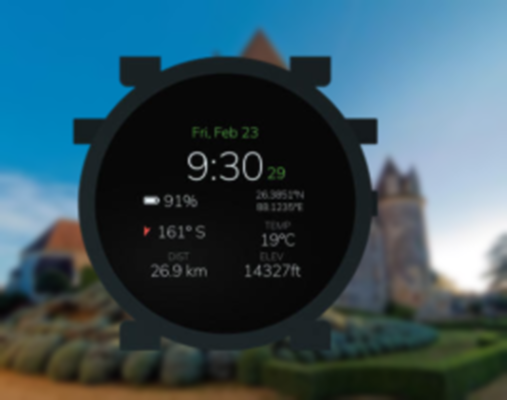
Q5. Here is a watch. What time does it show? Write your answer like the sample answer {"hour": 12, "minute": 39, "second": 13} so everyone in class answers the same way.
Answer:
{"hour": 9, "minute": 30, "second": 29}
